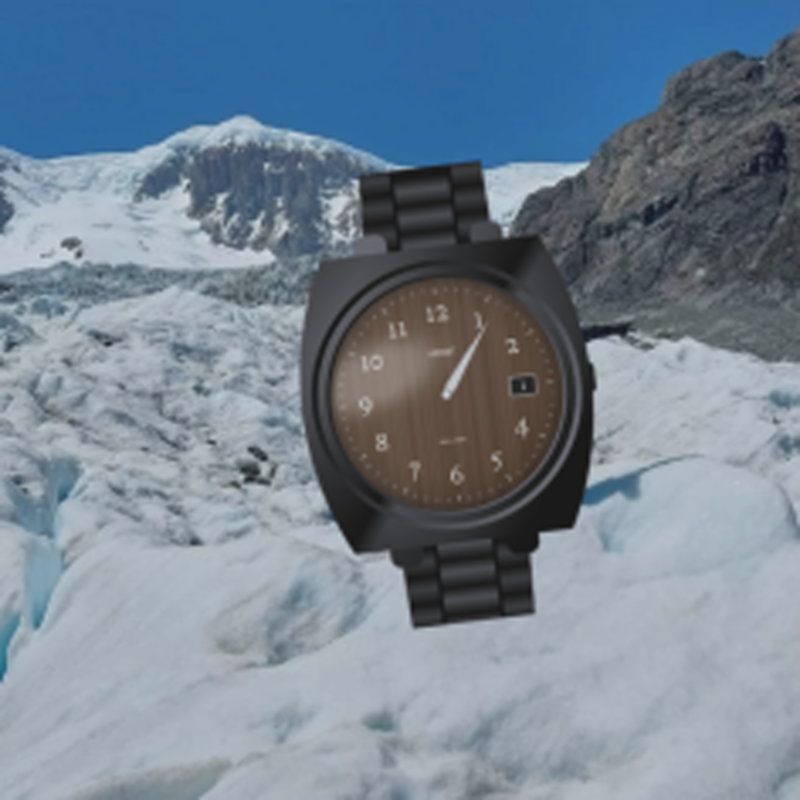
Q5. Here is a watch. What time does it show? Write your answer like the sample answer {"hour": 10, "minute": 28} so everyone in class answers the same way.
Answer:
{"hour": 1, "minute": 6}
